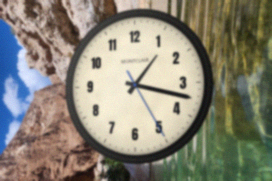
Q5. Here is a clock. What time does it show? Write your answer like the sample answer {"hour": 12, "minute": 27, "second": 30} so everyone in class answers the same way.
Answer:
{"hour": 1, "minute": 17, "second": 25}
